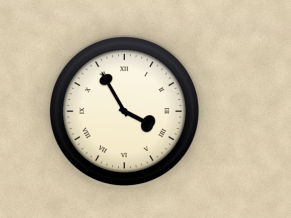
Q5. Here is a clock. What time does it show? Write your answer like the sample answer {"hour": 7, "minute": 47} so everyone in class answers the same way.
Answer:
{"hour": 3, "minute": 55}
